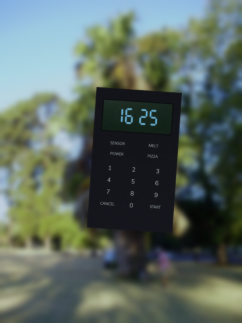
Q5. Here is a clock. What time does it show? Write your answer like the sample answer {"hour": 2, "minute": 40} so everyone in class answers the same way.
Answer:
{"hour": 16, "minute": 25}
